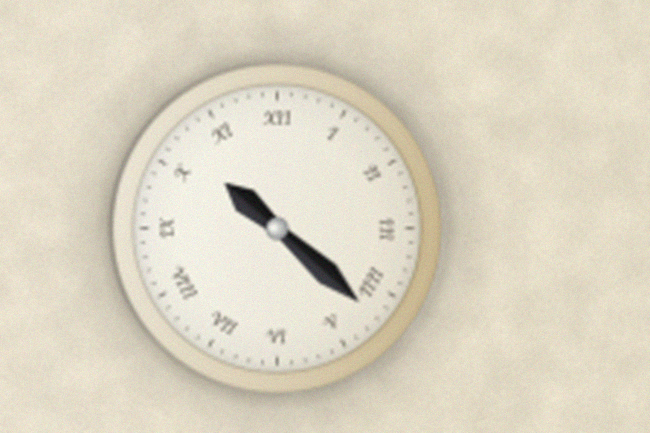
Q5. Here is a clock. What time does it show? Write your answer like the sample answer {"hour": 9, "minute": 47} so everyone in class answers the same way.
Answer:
{"hour": 10, "minute": 22}
